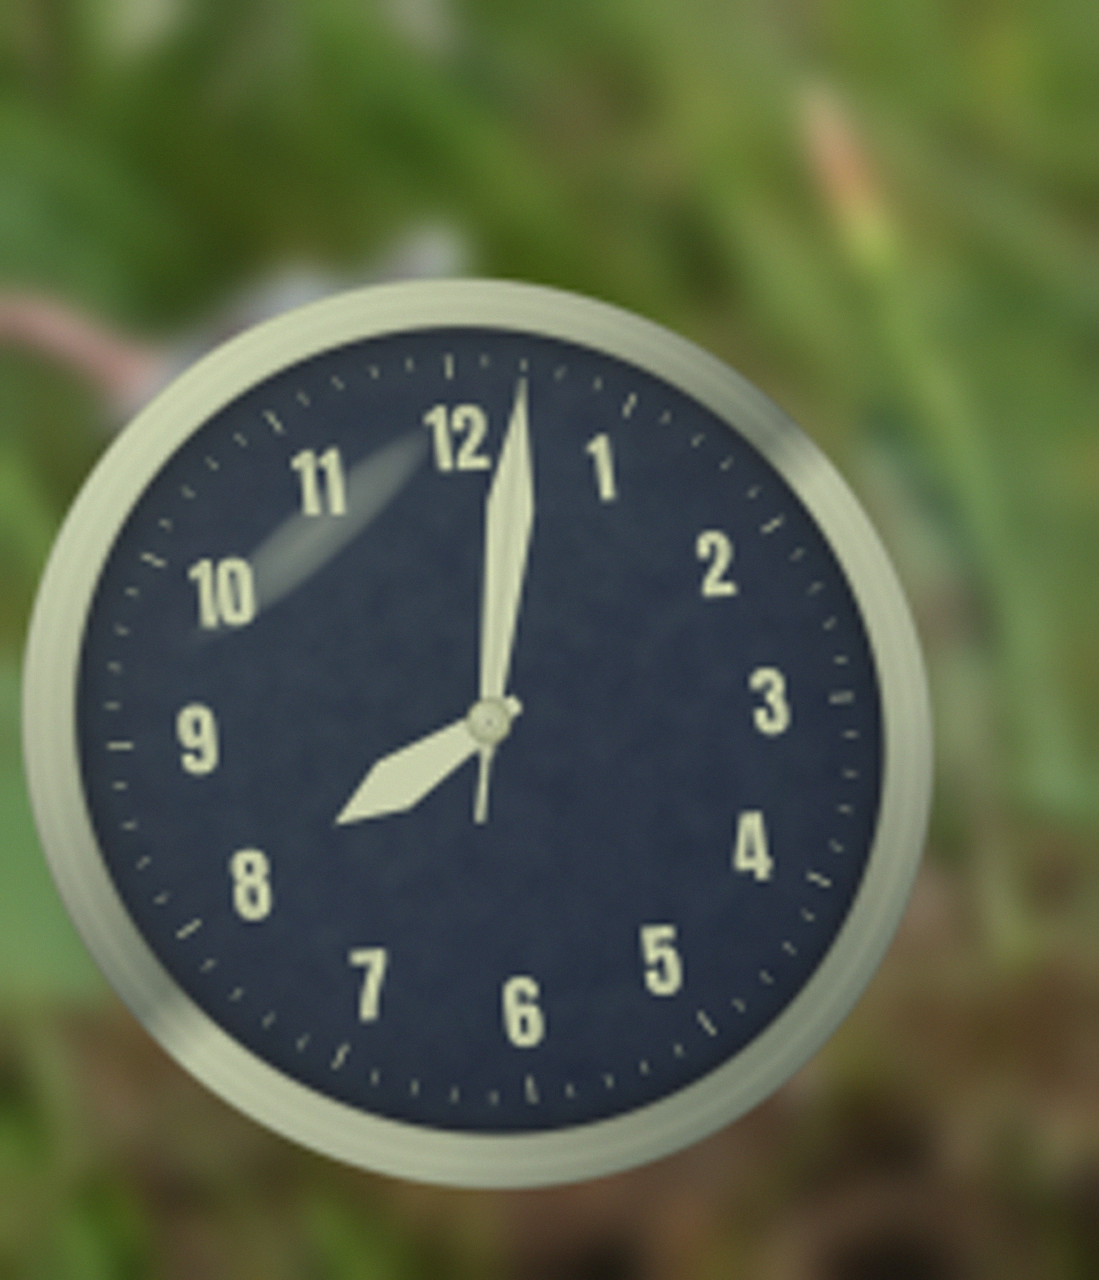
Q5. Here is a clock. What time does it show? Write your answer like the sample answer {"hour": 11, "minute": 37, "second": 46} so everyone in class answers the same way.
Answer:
{"hour": 8, "minute": 2, "second": 2}
